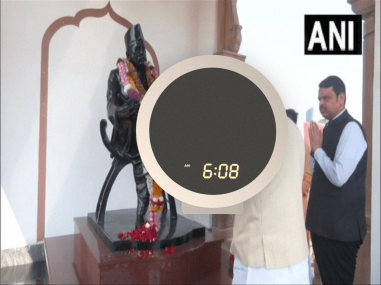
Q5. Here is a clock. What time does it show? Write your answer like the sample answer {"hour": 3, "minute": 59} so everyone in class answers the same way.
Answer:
{"hour": 6, "minute": 8}
